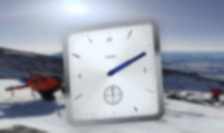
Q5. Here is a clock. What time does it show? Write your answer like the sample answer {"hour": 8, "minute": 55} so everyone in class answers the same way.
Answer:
{"hour": 2, "minute": 11}
